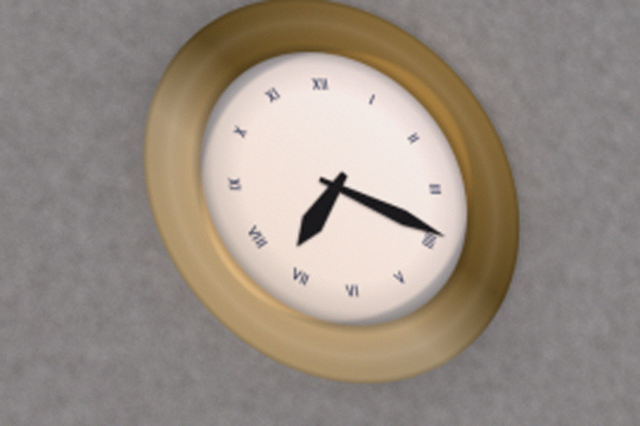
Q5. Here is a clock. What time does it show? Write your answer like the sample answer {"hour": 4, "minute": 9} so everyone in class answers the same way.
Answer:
{"hour": 7, "minute": 19}
